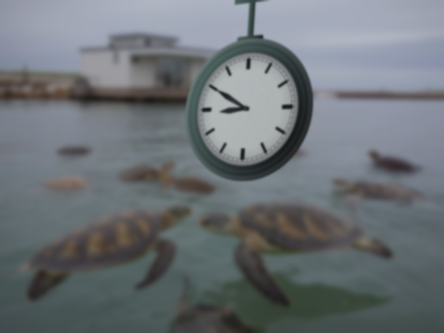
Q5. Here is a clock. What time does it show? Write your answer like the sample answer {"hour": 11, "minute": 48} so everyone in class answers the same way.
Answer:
{"hour": 8, "minute": 50}
